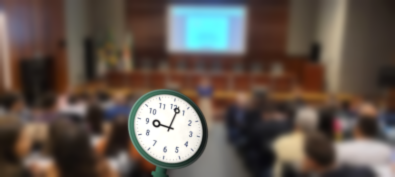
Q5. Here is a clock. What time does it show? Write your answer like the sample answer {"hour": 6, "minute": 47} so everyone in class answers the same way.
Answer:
{"hour": 9, "minute": 2}
